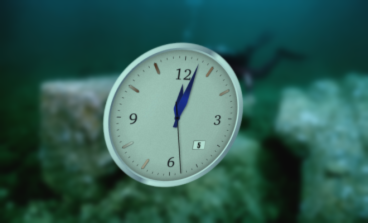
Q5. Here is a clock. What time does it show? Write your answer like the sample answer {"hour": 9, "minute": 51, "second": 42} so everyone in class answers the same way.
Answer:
{"hour": 12, "minute": 2, "second": 28}
